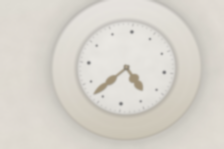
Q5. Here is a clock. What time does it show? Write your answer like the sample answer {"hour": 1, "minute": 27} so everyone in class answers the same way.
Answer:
{"hour": 4, "minute": 37}
